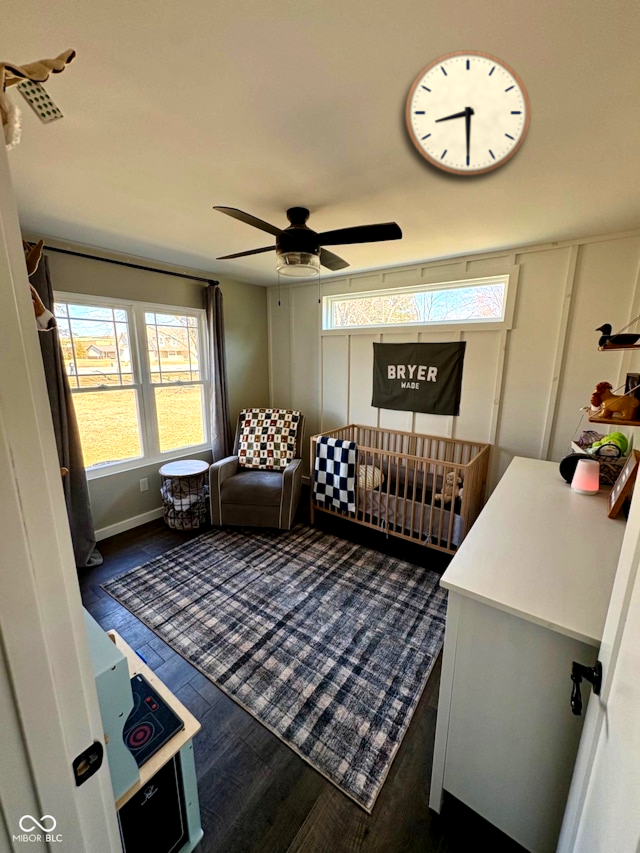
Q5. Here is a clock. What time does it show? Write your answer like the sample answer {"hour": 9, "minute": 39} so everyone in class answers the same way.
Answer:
{"hour": 8, "minute": 30}
